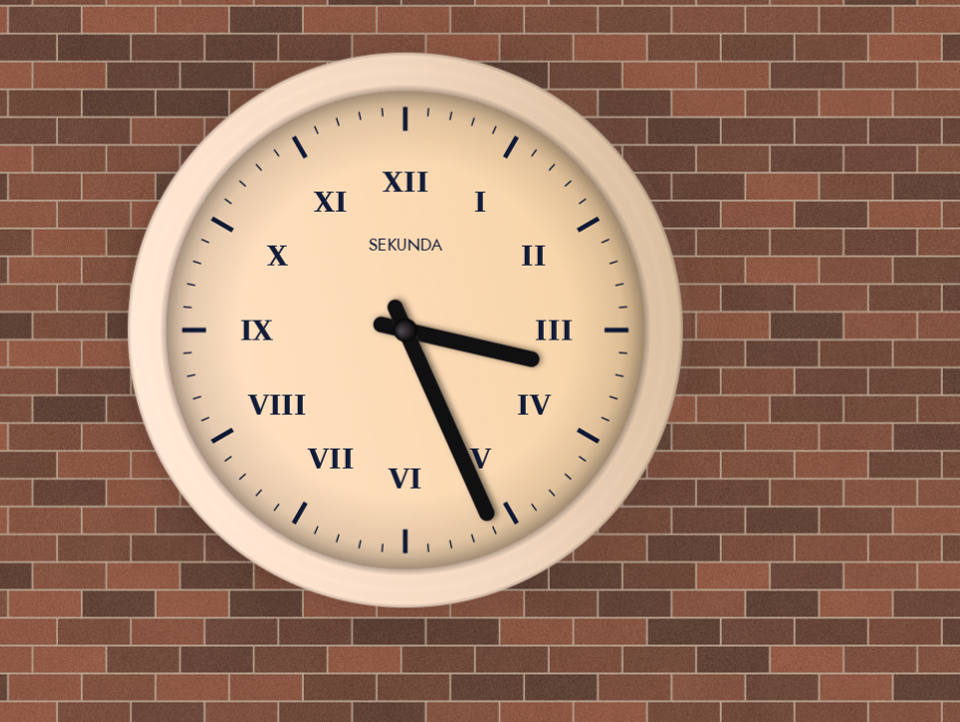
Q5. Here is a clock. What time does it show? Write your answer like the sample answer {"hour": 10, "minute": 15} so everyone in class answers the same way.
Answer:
{"hour": 3, "minute": 26}
